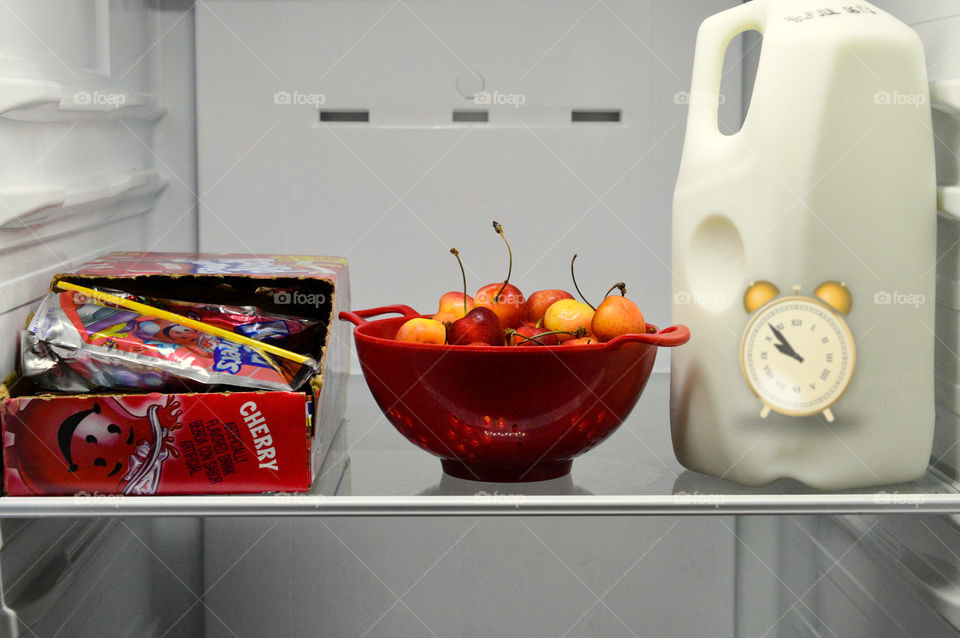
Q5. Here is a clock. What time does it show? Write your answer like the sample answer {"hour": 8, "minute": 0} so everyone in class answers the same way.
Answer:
{"hour": 9, "minute": 53}
